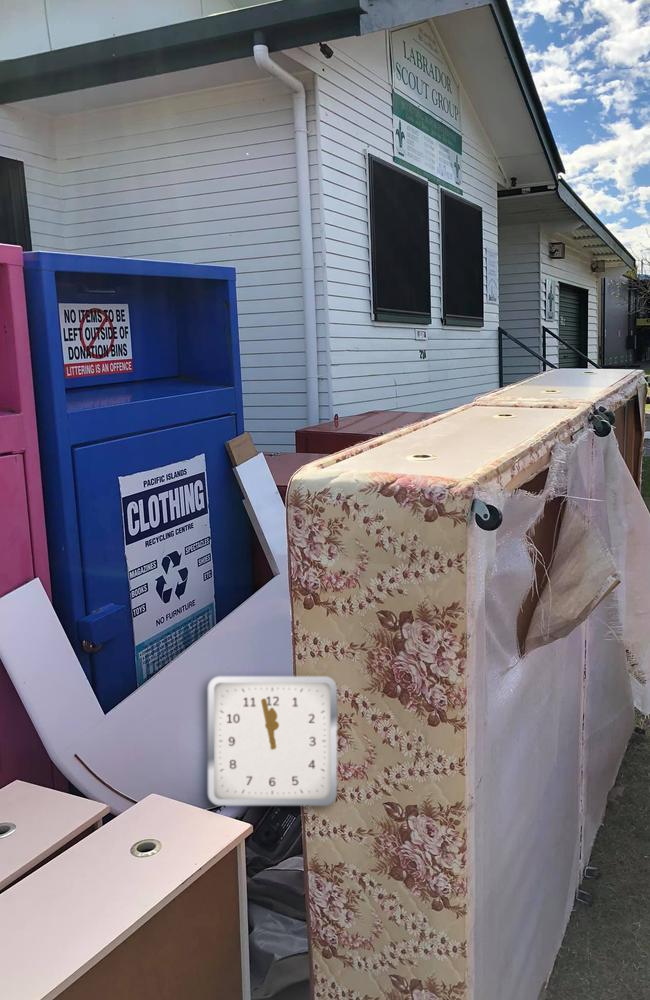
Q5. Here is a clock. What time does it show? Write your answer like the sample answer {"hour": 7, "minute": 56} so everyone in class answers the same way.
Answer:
{"hour": 11, "minute": 58}
